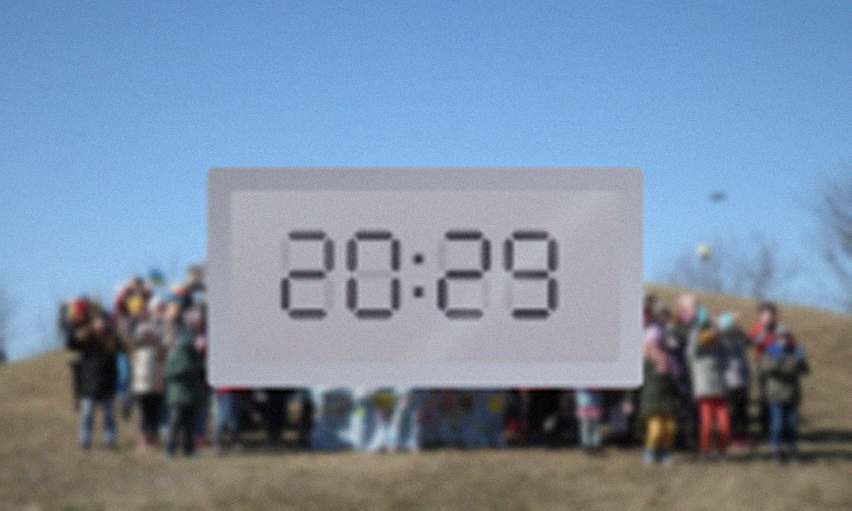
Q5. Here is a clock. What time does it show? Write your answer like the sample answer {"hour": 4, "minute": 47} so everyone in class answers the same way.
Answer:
{"hour": 20, "minute": 29}
